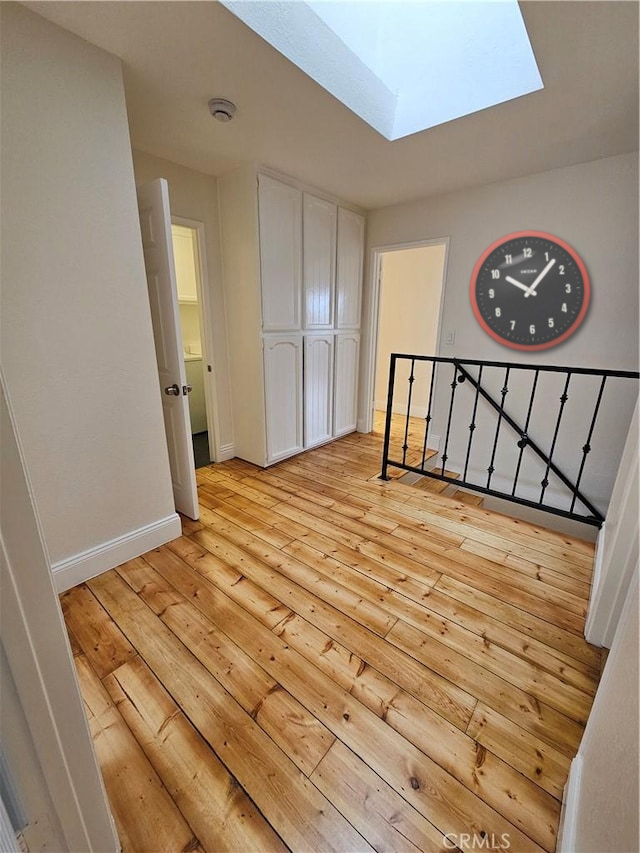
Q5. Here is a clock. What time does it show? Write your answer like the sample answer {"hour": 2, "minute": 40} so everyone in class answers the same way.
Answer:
{"hour": 10, "minute": 7}
